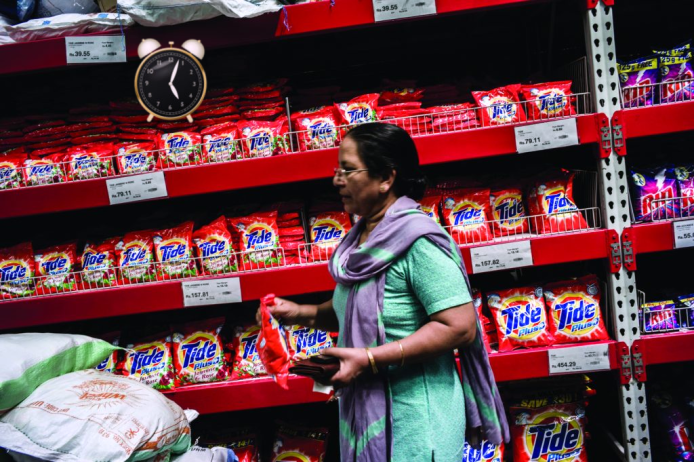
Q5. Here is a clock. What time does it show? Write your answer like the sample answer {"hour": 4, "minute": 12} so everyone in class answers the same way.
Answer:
{"hour": 5, "minute": 3}
